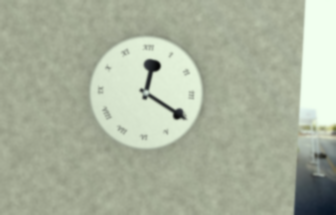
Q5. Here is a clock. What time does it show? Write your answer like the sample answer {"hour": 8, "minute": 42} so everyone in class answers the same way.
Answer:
{"hour": 12, "minute": 20}
